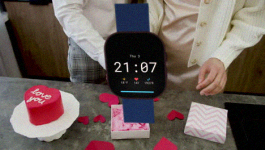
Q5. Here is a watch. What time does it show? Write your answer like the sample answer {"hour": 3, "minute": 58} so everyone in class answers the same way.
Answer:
{"hour": 21, "minute": 7}
